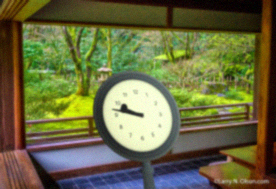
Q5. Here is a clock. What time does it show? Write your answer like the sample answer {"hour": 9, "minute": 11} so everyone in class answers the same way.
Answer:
{"hour": 9, "minute": 47}
